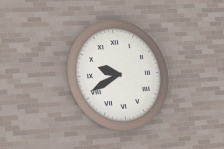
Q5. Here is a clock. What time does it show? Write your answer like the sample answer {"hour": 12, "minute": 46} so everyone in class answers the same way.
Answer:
{"hour": 9, "minute": 41}
